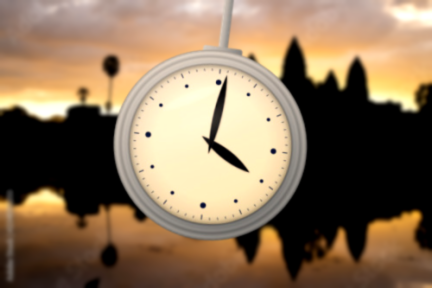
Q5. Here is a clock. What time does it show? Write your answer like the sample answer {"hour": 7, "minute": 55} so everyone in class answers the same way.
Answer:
{"hour": 4, "minute": 1}
